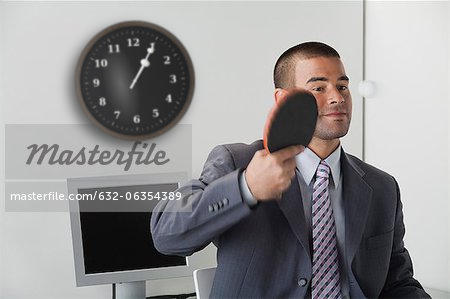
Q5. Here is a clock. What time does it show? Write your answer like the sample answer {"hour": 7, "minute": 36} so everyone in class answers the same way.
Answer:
{"hour": 1, "minute": 5}
